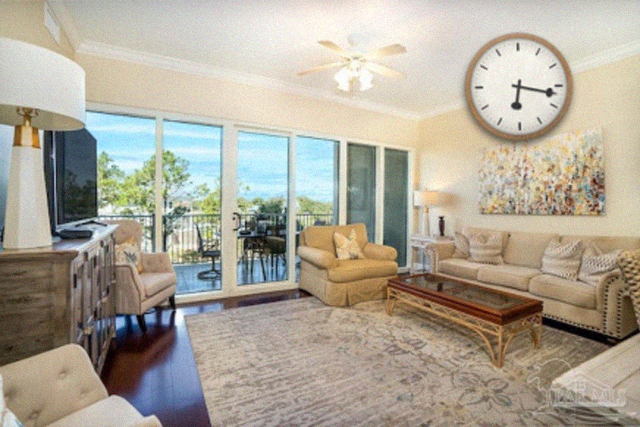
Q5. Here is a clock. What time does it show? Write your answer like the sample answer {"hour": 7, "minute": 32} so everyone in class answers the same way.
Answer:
{"hour": 6, "minute": 17}
